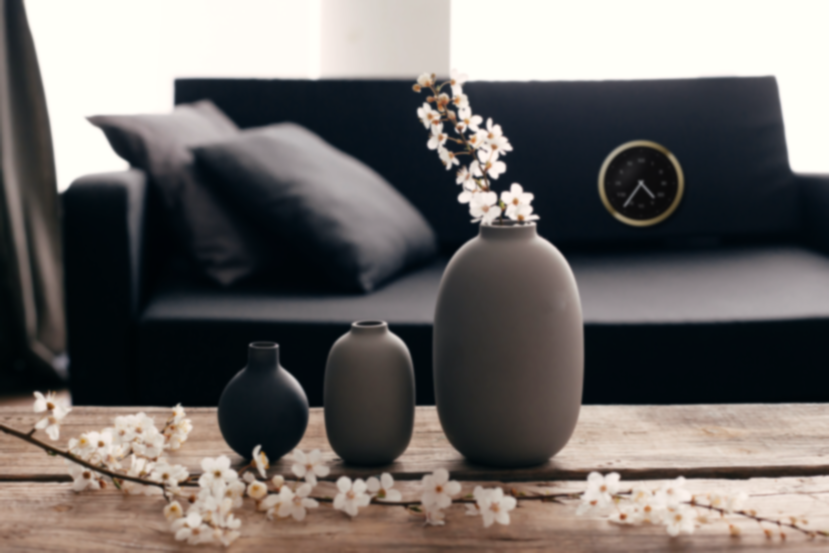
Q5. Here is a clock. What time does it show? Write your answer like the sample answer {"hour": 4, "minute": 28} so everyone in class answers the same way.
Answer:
{"hour": 4, "minute": 36}
